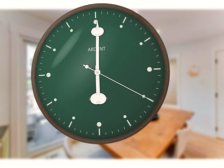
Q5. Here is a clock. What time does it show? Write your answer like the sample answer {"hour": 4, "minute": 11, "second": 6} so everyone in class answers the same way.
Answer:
{"hour": 6, "minute": 0, "second": 20}
